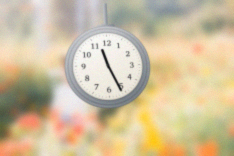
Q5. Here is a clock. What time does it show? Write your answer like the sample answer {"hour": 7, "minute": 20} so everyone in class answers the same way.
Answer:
{"hour": 11, "minute": 26}
